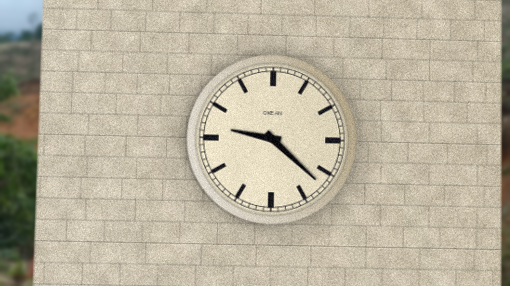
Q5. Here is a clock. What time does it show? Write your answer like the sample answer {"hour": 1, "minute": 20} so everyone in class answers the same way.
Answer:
{"hour": 9, "minute": 22}
